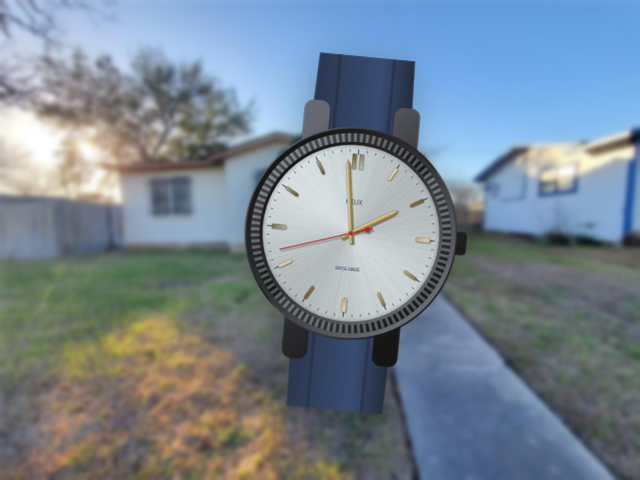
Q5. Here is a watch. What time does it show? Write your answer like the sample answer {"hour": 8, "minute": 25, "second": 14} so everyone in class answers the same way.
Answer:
{"hour": 1, "minute": 58, "second": 42}
